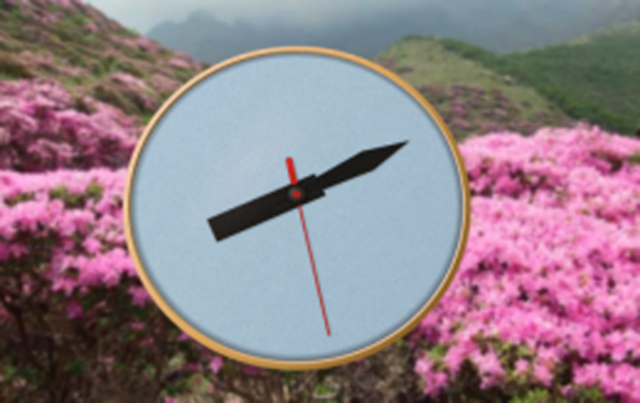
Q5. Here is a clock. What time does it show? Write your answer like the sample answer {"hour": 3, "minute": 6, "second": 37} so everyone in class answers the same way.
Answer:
{"hour": 8, "minute": 10, "second": 28}
